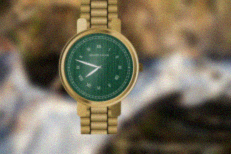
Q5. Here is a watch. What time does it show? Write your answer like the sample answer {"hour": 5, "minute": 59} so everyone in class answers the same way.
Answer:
{"hour": 7, "minute": 48}
